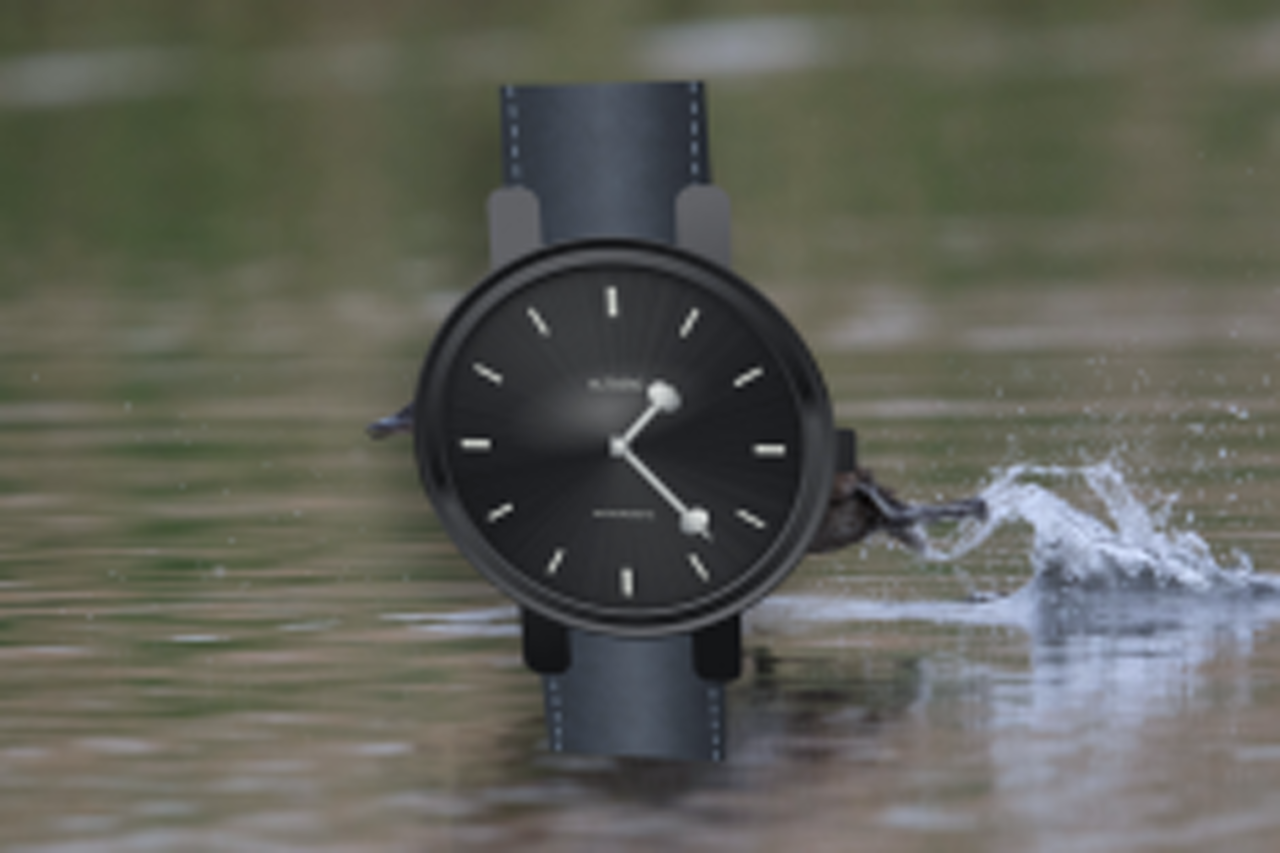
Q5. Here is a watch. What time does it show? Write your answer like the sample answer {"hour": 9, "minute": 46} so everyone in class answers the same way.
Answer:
{"hour": 1, "minute": 23}
